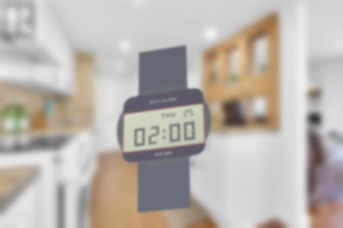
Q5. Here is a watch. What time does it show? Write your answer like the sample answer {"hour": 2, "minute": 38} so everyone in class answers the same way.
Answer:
{"hour": 2, "minute": 0}
